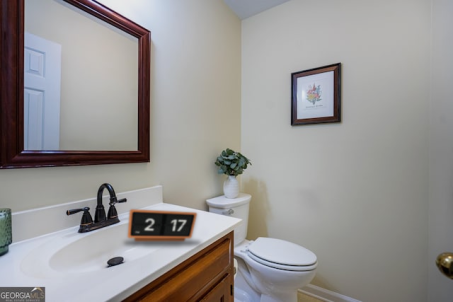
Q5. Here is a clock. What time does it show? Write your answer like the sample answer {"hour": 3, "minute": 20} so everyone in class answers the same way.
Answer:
{"hour": 2, "minute": 17}
